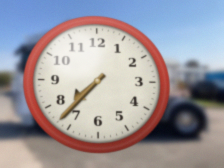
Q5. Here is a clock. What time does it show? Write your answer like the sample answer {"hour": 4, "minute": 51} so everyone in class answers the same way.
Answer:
{"hour": 7, "minute": 37}
